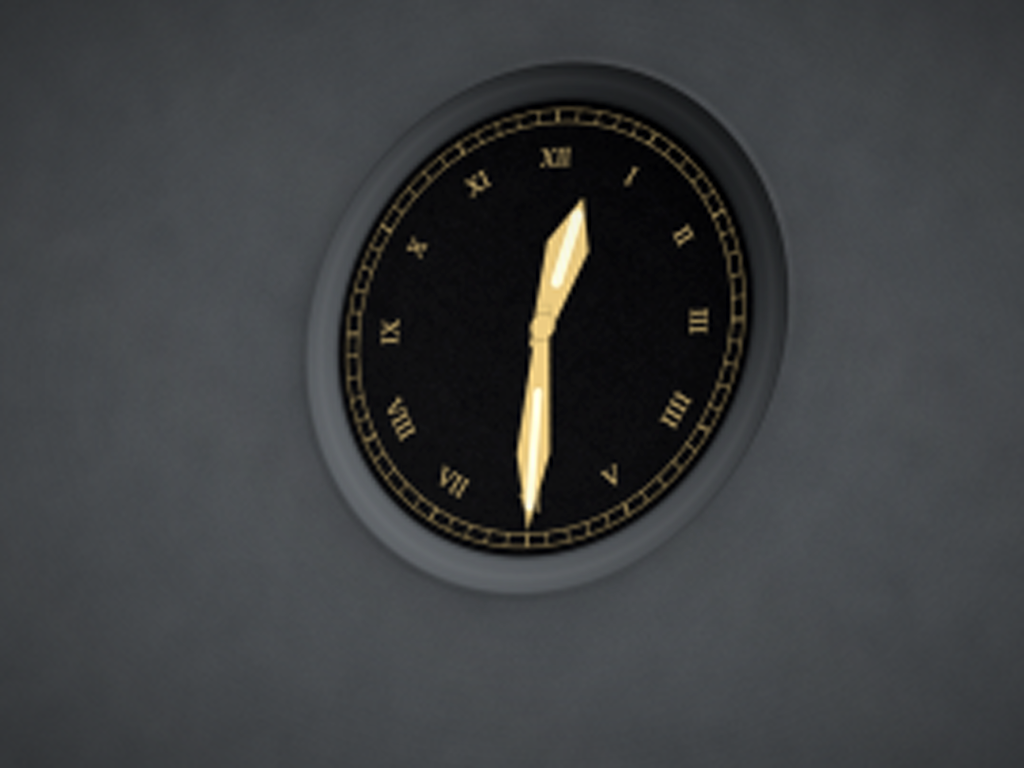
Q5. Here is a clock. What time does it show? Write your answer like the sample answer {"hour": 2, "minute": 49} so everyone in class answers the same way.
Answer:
{"hour": 12, "minute": 30}
